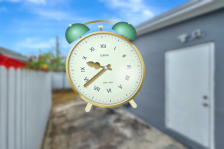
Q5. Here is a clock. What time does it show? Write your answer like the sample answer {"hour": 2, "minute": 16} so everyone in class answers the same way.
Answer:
{"hour": 9, "minute": 39}
